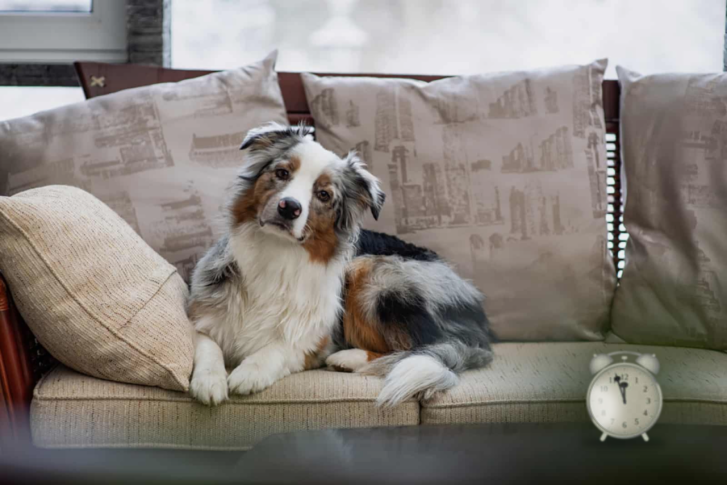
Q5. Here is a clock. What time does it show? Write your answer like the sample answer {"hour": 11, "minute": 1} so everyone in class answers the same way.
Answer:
{"hour": 11, "minute": 57}
